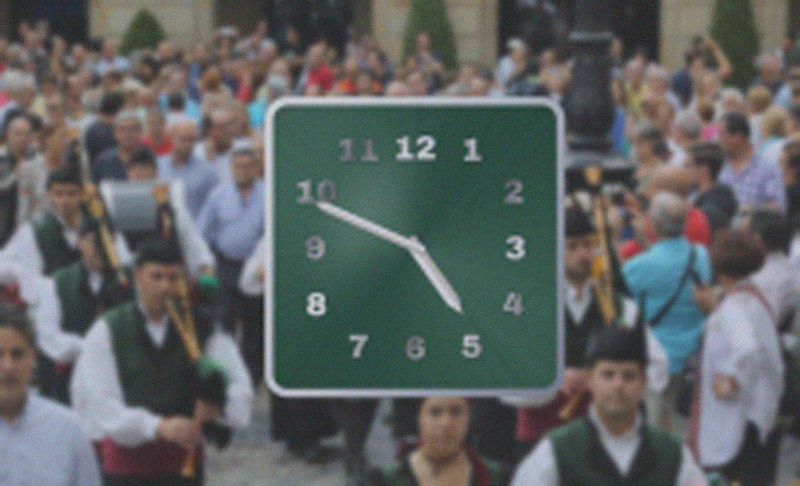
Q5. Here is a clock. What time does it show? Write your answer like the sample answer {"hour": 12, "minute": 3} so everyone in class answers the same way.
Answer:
{"hour": 4, "minute": 49}
